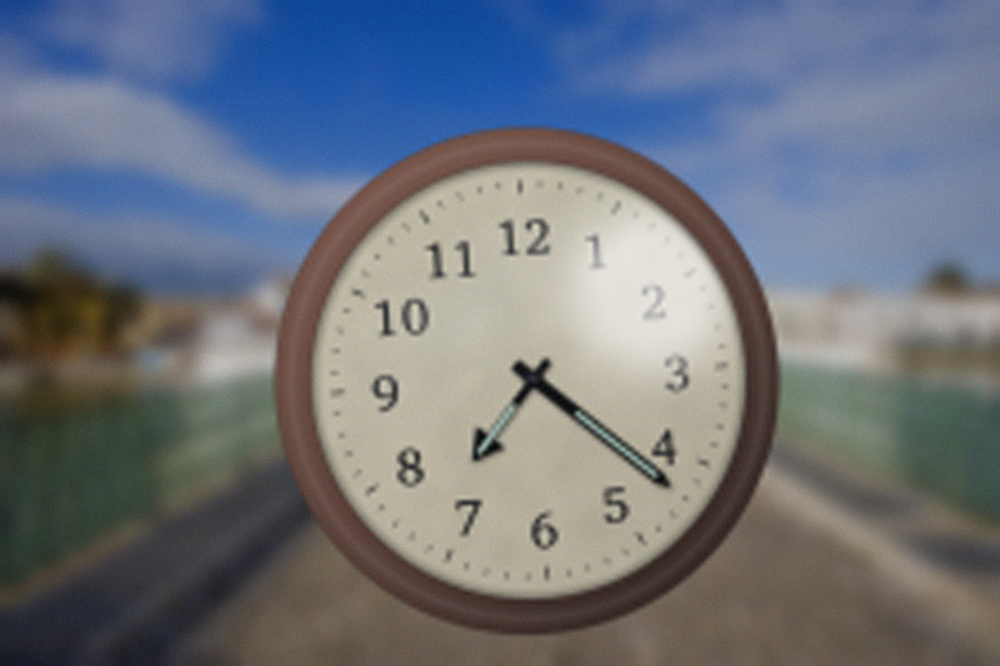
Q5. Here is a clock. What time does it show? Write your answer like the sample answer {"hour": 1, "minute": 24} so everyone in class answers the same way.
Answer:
{"hour": 7, "minute": 22}
